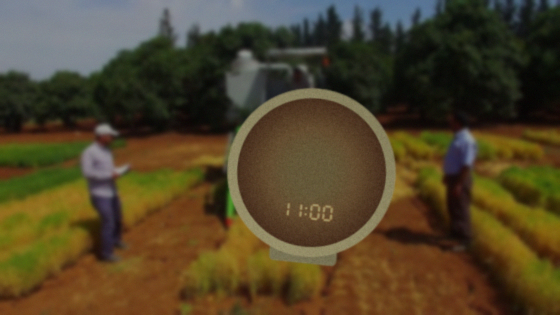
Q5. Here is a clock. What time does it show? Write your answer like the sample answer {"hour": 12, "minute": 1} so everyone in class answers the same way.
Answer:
{"hour": 11, "minute": 0}
